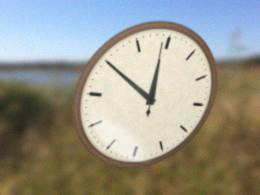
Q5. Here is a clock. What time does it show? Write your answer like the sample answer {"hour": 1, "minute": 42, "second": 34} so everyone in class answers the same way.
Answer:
{"hour": 11, "minute": 49, "second": 59}
